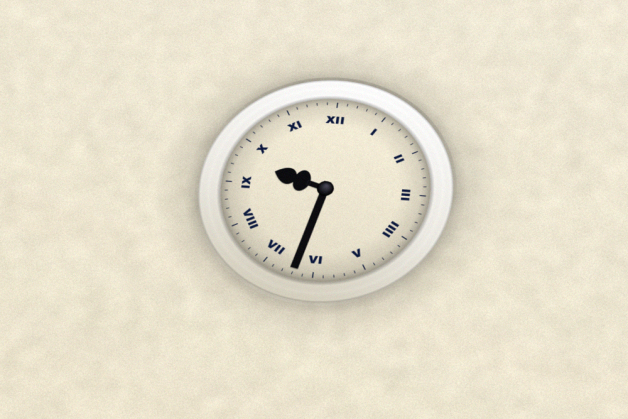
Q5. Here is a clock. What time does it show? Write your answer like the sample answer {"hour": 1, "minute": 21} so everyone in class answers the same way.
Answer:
{"hour": 9, "minute": 32}
